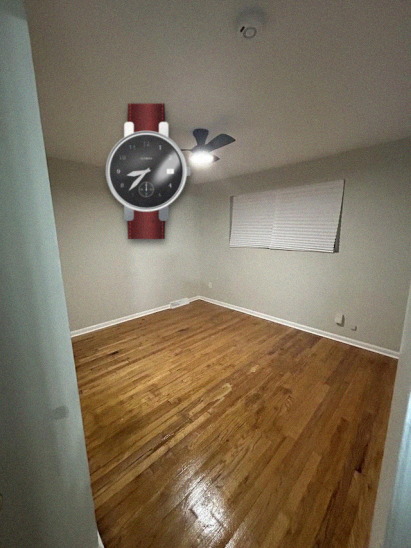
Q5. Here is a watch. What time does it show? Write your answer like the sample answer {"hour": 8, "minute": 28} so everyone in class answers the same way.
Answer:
{"hour": 8, "minute": 37}
